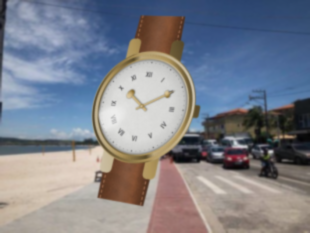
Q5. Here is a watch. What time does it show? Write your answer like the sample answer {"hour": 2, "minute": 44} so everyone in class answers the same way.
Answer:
{"hour": 10, "minute": 10}
